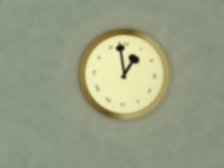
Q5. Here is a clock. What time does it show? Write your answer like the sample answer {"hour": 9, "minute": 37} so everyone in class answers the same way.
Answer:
{"hour": 12, "minute": 58}
